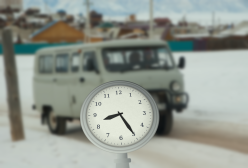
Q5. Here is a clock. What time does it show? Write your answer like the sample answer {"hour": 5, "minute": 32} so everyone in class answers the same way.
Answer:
{"hour": 8, "minute": 25}
